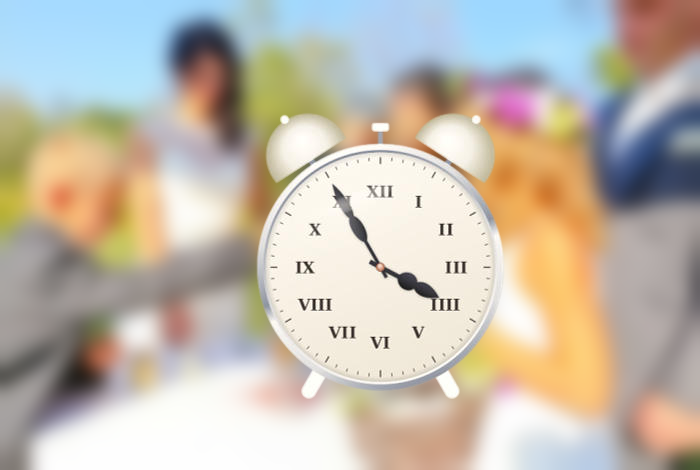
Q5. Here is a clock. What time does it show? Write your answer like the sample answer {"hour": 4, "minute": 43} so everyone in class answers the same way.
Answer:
{"hour": 3, "minute": 55}
